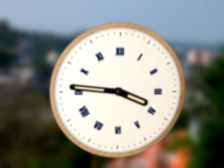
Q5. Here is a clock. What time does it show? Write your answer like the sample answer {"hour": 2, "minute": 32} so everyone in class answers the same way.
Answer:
{"hour": 3, "minute": 46}
